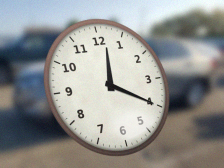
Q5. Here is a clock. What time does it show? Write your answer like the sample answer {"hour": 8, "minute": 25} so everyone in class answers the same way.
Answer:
{"hour": 12, "minute": 20}
